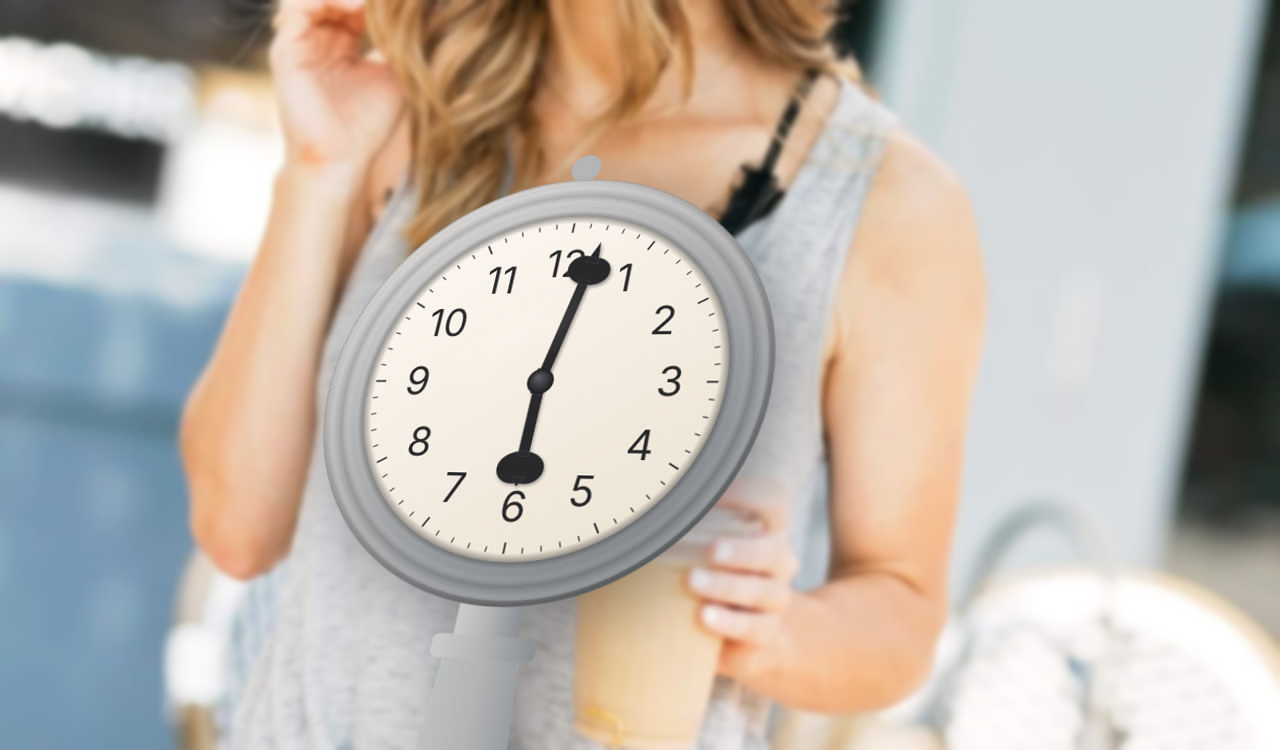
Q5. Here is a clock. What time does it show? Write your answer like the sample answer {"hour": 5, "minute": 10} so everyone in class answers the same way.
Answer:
{"hour": 6, "minute": 2}
